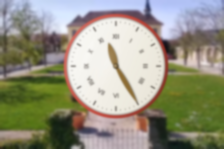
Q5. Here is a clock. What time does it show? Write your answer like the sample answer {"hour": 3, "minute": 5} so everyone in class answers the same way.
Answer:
{"hour": 11, "minute": 25}
